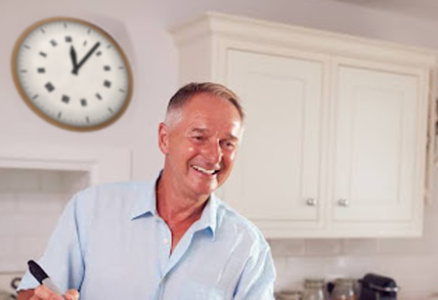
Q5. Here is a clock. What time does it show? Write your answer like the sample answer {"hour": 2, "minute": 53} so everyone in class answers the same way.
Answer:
{"hour": 12, "minute": 8}
